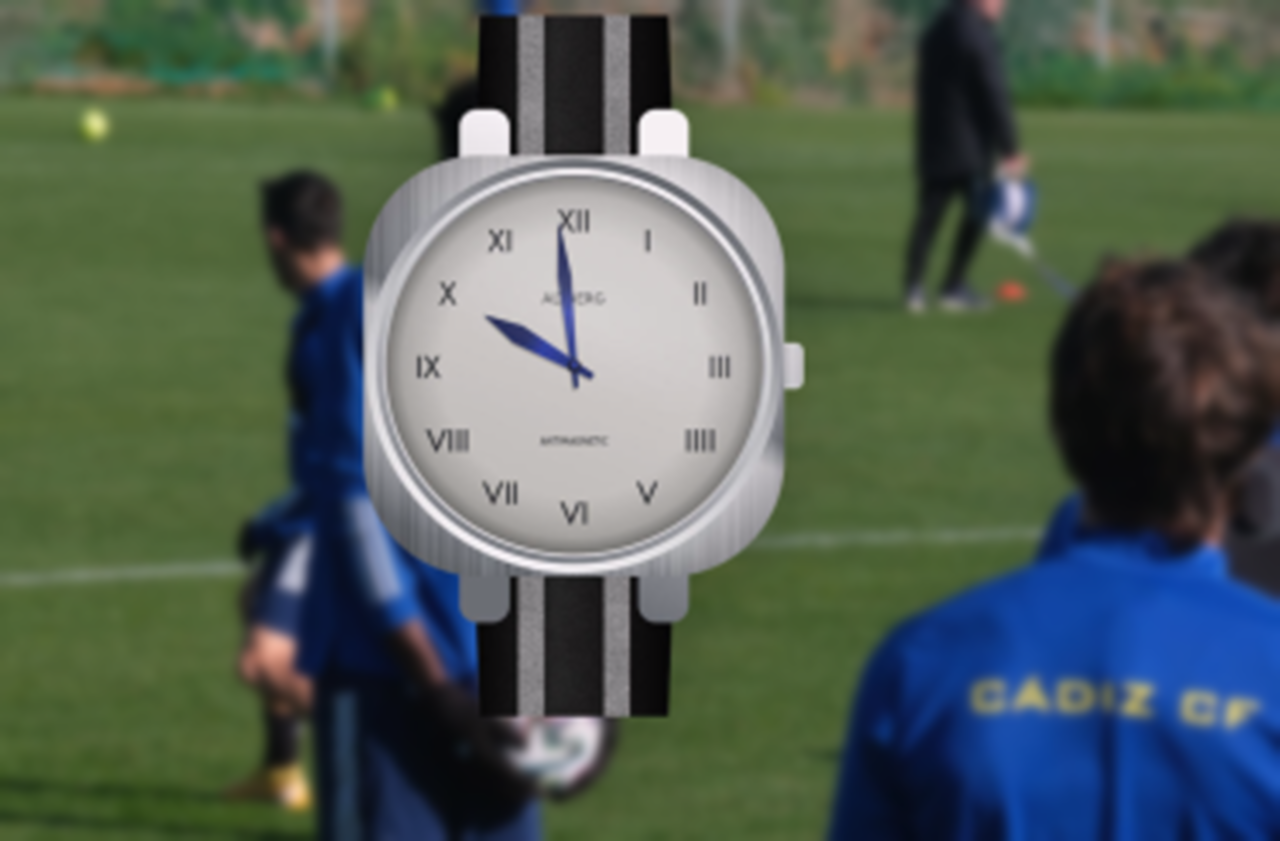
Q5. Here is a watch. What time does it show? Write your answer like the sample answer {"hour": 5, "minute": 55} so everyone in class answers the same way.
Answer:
{"hour": 9, "minute": 59}
